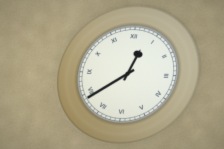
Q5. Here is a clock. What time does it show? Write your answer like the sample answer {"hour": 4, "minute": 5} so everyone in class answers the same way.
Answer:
{"hour": 12, "minute": 39}
